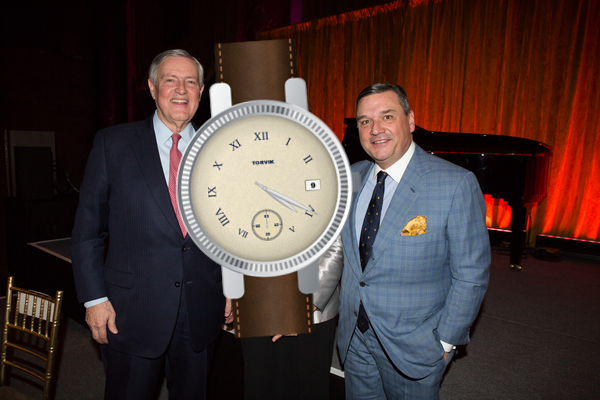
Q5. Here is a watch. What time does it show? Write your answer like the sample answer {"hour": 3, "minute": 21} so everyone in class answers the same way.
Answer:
{"hour": 4, "minute": 20}
